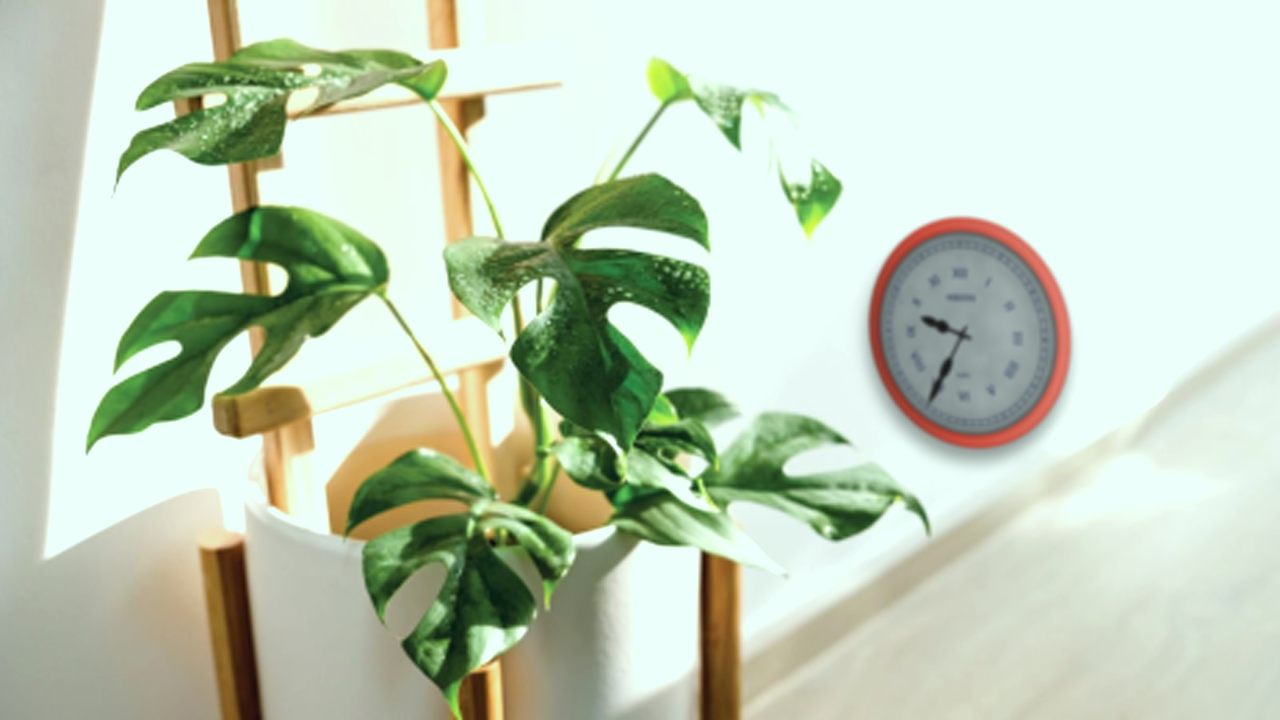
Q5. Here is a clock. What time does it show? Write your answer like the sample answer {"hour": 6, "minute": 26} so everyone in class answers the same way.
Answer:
{"hour": 9, "minute": 35}
